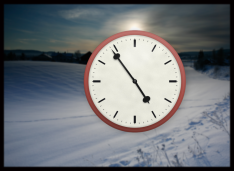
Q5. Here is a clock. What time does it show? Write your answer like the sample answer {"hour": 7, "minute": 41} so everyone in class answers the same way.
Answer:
{"hour": 4, "minute": 54}
